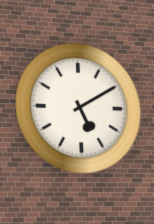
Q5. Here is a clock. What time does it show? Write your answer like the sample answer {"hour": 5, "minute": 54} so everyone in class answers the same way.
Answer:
{"hour": 5, "minute": 10}
